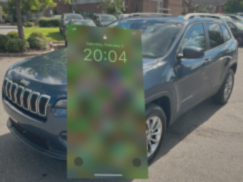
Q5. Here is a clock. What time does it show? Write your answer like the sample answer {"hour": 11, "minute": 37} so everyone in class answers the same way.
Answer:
{"hour": 20, "minute": 4}
